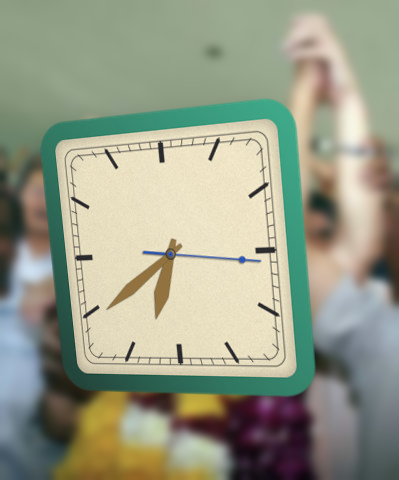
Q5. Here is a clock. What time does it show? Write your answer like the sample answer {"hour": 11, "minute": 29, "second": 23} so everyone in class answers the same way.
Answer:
{"hour": 6, "minute": 39, "second": 16}
